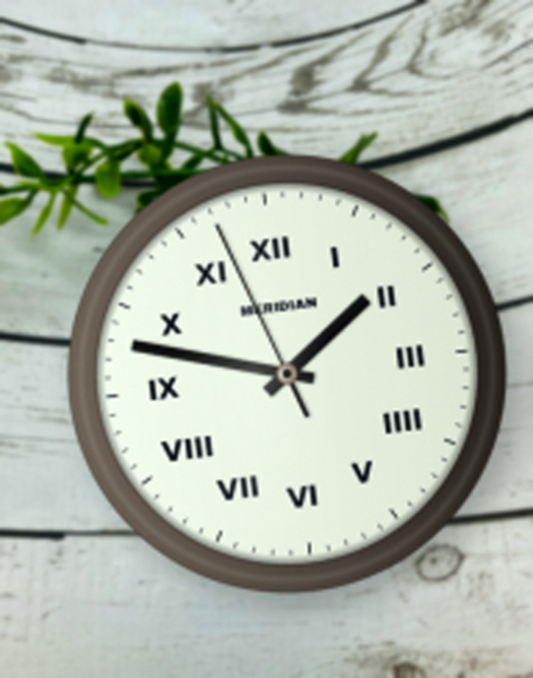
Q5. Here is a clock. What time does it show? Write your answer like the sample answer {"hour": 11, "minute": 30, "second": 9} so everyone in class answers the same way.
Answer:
{"hour": 1, "minute": 47, "second": 57}
